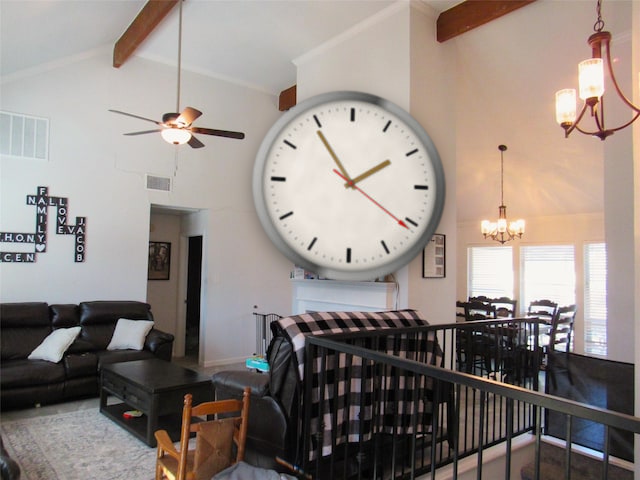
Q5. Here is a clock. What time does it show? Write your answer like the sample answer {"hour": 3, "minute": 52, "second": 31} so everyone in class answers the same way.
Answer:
{"hour": 1, "minute": 54, "second": 21}
